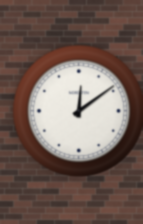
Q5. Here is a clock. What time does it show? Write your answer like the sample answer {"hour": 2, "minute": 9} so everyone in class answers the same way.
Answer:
{"hour": 12, "minute": 9}
